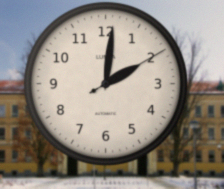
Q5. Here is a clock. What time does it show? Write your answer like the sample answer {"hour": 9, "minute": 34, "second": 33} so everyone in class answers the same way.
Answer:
{"hour": 2, "minute": 1, "second": 10}
